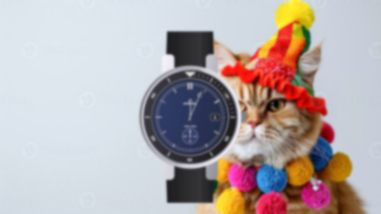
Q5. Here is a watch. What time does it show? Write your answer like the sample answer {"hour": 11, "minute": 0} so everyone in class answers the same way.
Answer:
{"hour": 12, "minute": 4}
